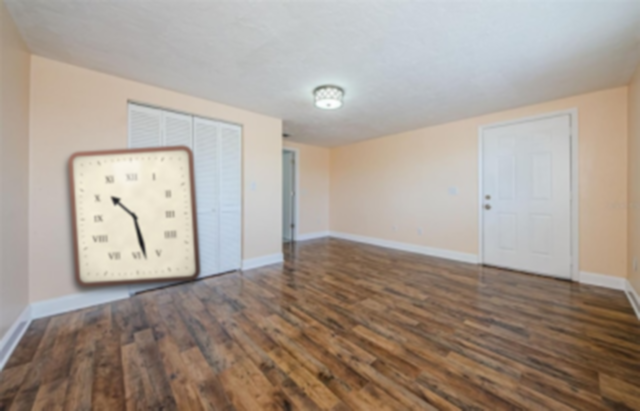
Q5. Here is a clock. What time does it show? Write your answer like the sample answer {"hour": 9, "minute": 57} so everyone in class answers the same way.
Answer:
{"hour": 10, "minute": 28}
